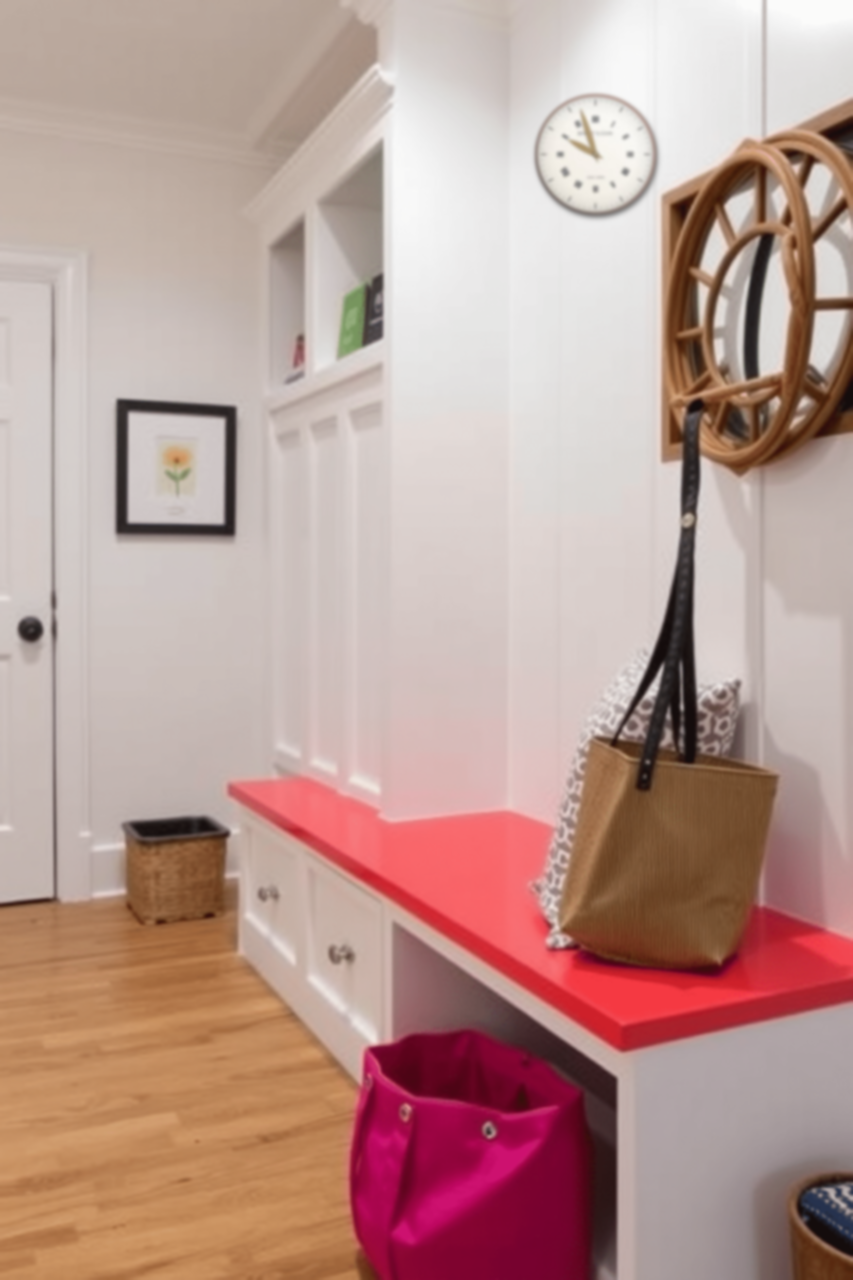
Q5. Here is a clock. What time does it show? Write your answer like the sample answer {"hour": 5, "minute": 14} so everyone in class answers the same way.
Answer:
{"hour": 9, "minute": 57}
